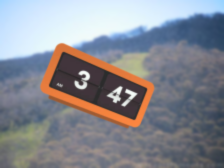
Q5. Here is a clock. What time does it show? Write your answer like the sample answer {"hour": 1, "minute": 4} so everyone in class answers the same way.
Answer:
{"hour": 3, "minute": 47}
